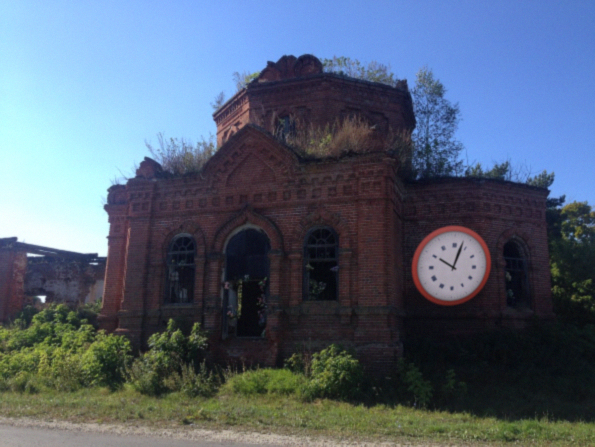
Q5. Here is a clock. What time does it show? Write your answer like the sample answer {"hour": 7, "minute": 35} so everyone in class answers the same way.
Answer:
{"hour": 10, "minute": 3}
